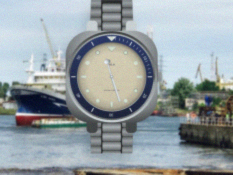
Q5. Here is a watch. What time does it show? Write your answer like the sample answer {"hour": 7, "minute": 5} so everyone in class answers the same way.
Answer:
{"hour": 11, "minute": 27}
